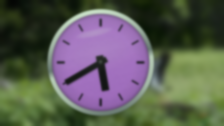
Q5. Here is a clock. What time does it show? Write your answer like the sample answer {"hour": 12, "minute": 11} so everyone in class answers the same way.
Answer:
{"hour": 5, "minute": 40}
